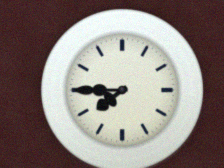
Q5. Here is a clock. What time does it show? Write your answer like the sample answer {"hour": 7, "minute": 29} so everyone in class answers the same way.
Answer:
{"hour": 7, "minute": 45}
